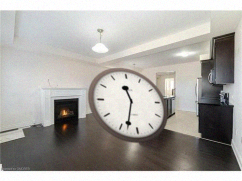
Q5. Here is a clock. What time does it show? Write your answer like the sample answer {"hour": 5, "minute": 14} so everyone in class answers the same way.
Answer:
{"hour": 11, "minute": 33}
